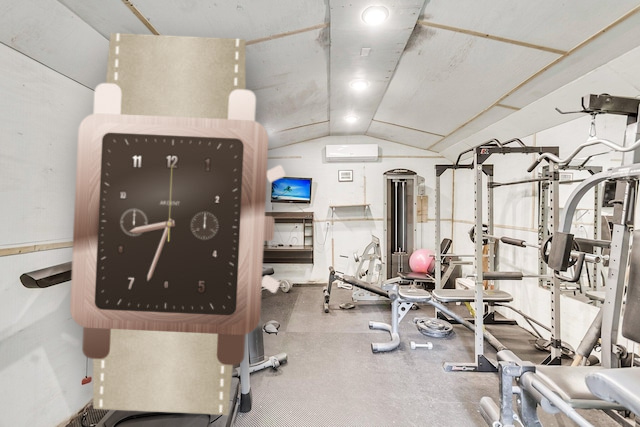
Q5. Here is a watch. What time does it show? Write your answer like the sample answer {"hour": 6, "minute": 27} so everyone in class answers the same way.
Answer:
{"hour": 8, "minute": 33}
